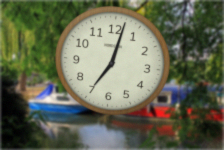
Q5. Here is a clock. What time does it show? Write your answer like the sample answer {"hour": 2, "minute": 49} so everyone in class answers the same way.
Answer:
{"hour": 7, "minute": 2}
